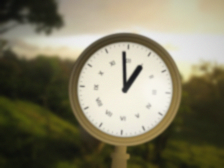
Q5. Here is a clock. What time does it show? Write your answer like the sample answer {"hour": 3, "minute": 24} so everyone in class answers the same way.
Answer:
{"hour": 12, "minute": 59}
